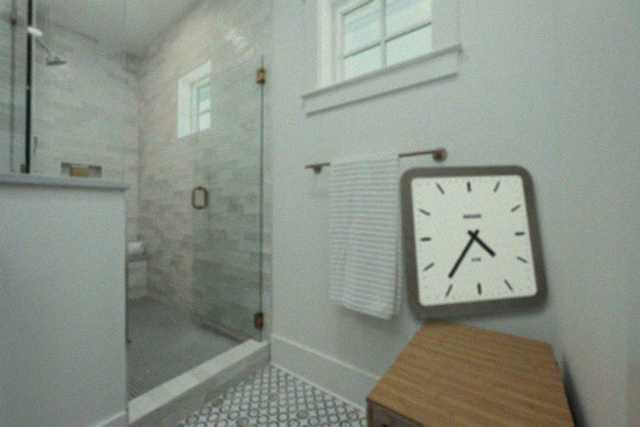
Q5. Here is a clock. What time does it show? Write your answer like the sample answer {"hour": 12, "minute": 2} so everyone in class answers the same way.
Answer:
{"hour": 4, "minute": 36}
